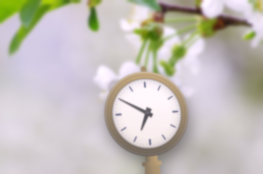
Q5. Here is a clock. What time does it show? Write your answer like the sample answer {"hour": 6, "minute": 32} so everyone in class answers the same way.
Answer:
{"hour": 6, "minute": 50}
